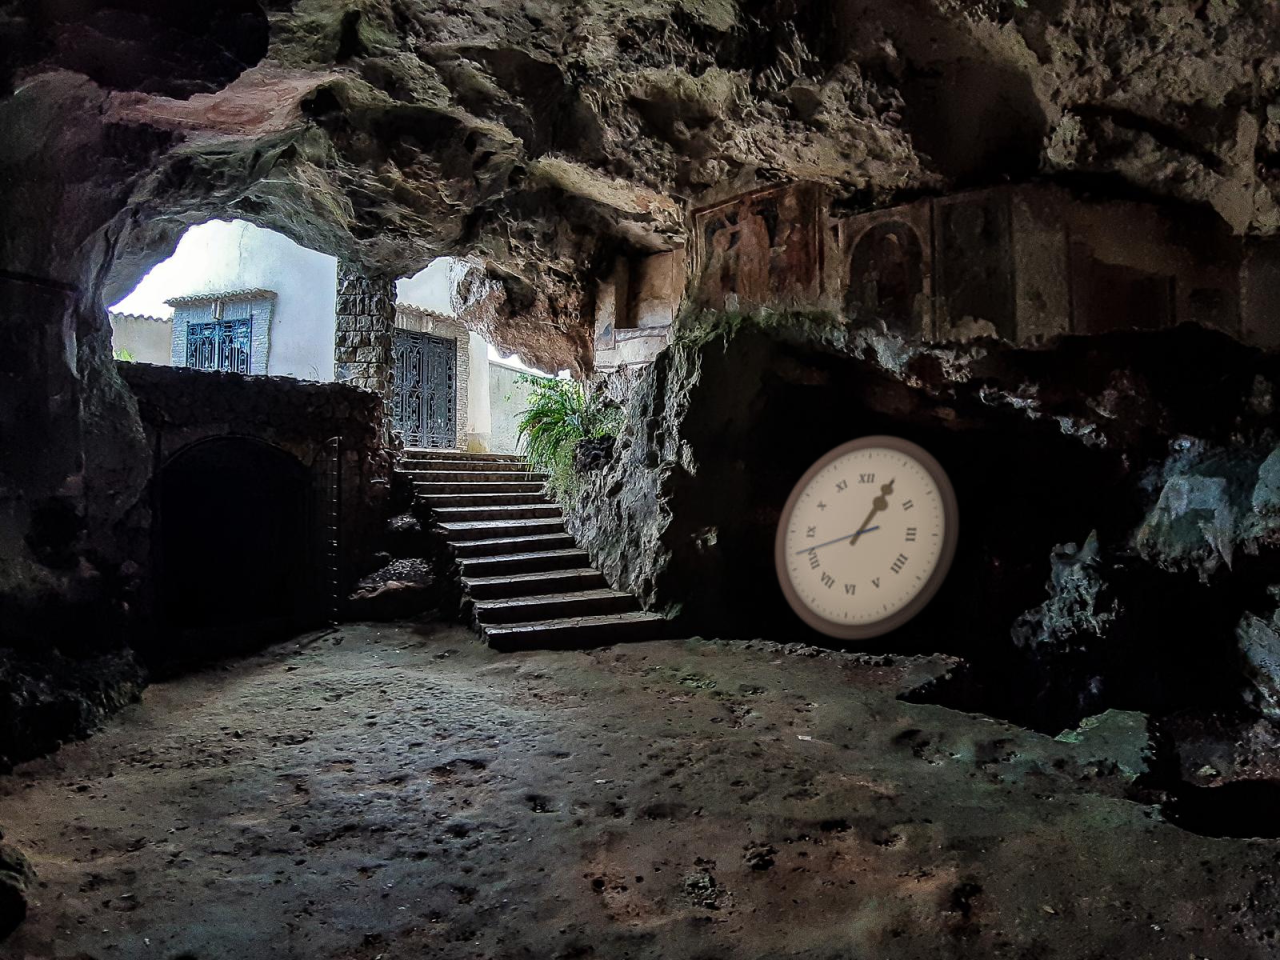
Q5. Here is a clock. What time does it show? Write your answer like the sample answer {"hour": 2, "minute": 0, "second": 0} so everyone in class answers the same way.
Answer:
{"hour": 1, "minute": 4, "second": 42}
